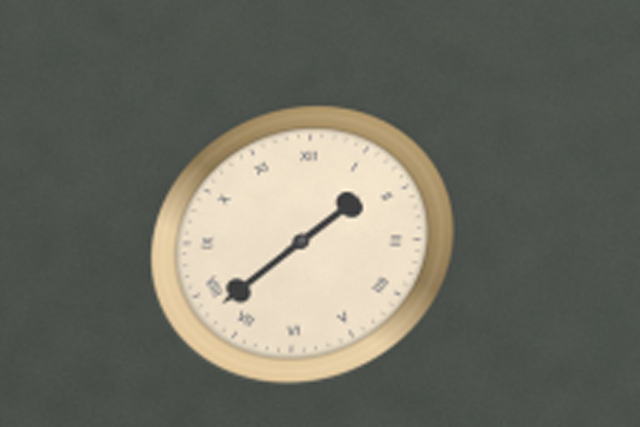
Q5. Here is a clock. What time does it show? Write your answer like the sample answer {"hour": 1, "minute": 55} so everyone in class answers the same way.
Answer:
{"hour": 1, "minute": 38}
